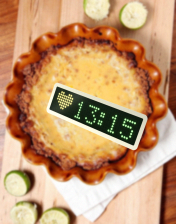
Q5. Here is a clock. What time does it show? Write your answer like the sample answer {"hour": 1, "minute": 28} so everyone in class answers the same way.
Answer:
{"hour": 13, "minute": 15}
